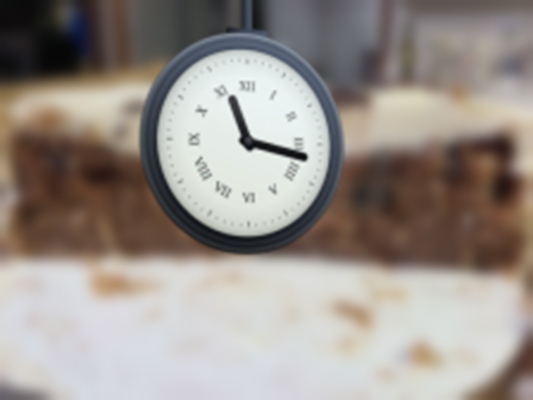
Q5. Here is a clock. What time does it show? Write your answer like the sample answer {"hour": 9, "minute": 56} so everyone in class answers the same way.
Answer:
{"hour": 11, "minute": 17}
